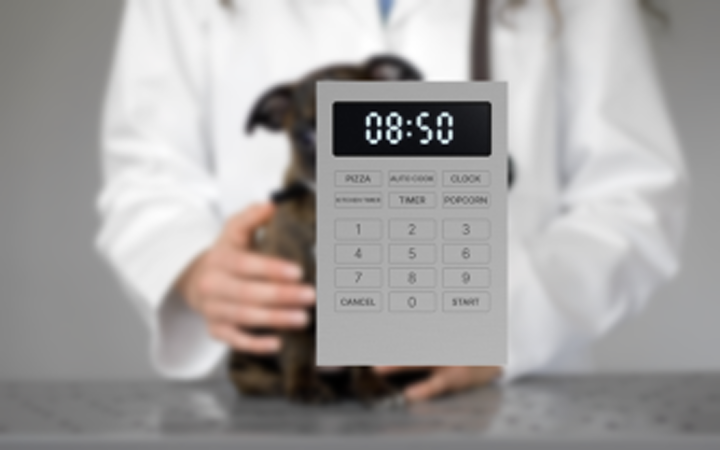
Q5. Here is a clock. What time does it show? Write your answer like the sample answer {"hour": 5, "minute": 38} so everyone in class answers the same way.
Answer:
{"hour": 8, "minute": 50}
